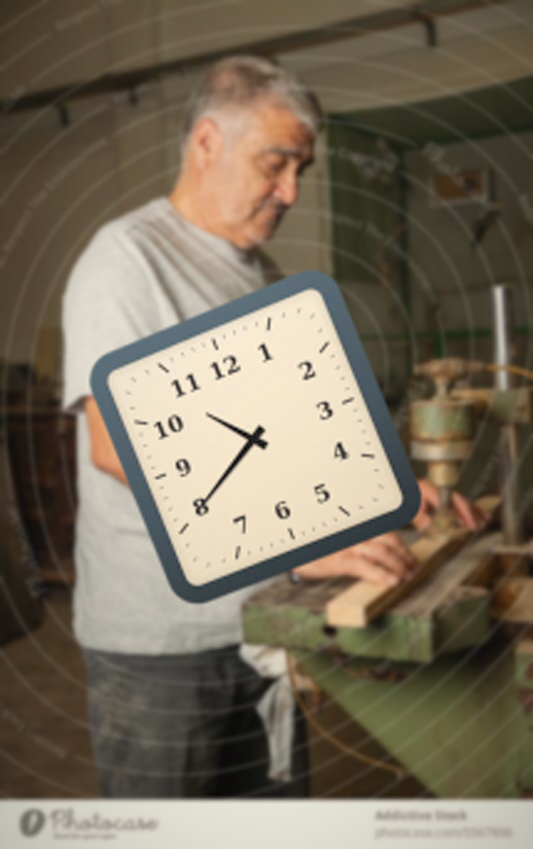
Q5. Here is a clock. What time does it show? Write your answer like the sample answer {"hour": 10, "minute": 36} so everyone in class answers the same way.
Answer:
{"hour": 10, "minute": 40}
